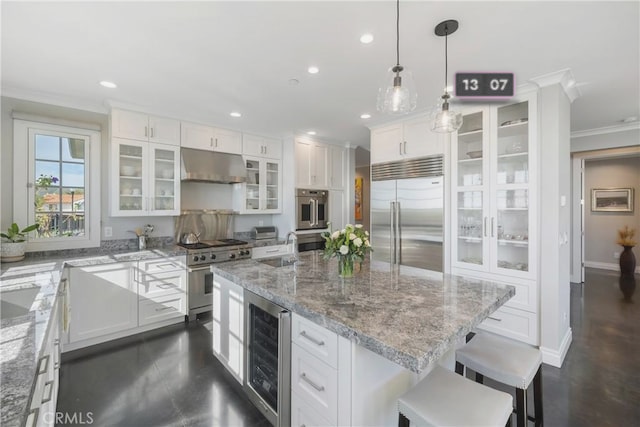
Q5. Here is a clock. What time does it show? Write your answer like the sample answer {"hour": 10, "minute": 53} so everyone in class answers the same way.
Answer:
{"hour": 13, "minute": 7}
